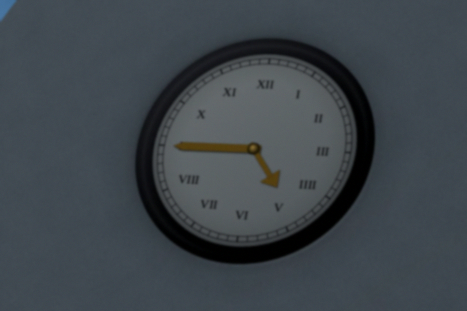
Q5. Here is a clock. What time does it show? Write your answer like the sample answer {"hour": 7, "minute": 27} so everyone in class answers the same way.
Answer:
{"hour": 4, "minute": 45}
